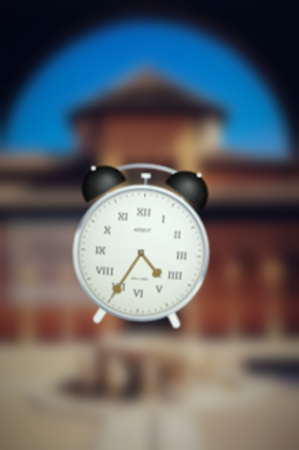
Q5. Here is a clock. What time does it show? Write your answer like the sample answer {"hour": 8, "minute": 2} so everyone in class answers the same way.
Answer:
{"hour": 4, "minute": 35}
